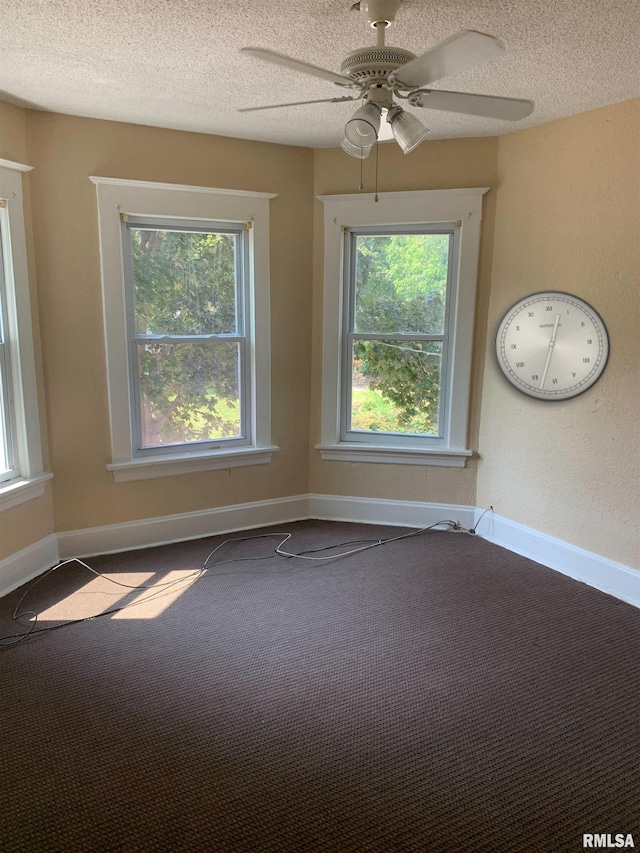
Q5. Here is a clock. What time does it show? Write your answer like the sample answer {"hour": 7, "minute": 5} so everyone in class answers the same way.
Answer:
{"hour": 12, "minute": 33}
